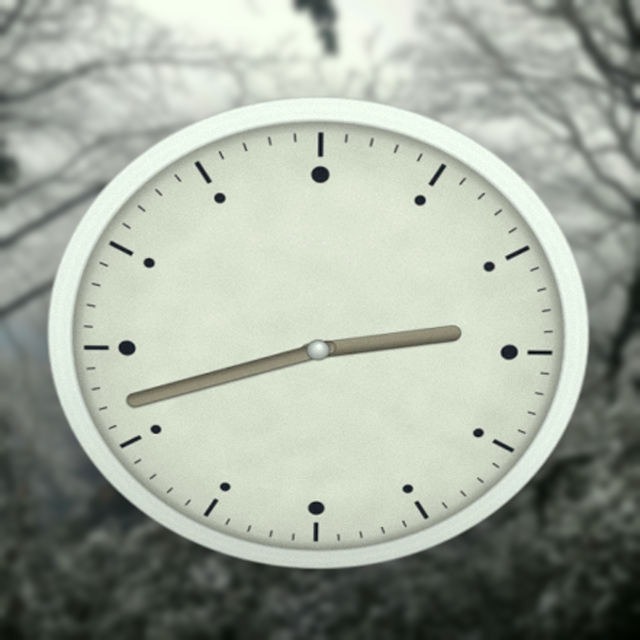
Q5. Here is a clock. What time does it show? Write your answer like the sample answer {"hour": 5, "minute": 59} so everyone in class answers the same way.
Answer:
{"hour": 2, "minute": 42}
